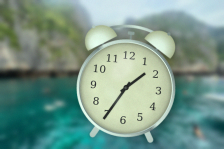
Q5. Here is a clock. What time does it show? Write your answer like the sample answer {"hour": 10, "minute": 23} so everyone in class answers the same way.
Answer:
{"hour": 1, "minute": 35}
